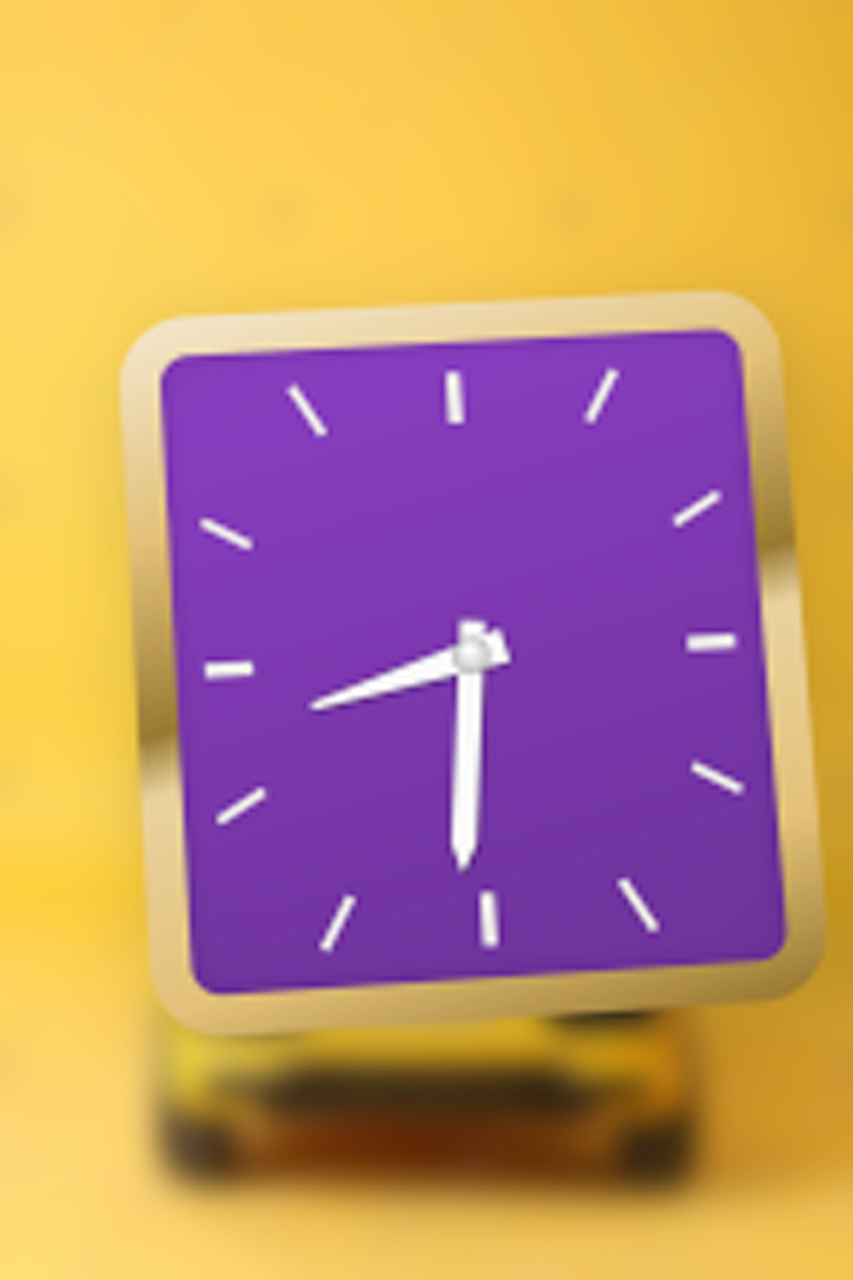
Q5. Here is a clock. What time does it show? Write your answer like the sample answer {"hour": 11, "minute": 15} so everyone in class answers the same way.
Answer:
{"hour": 8, "minute": 31}
